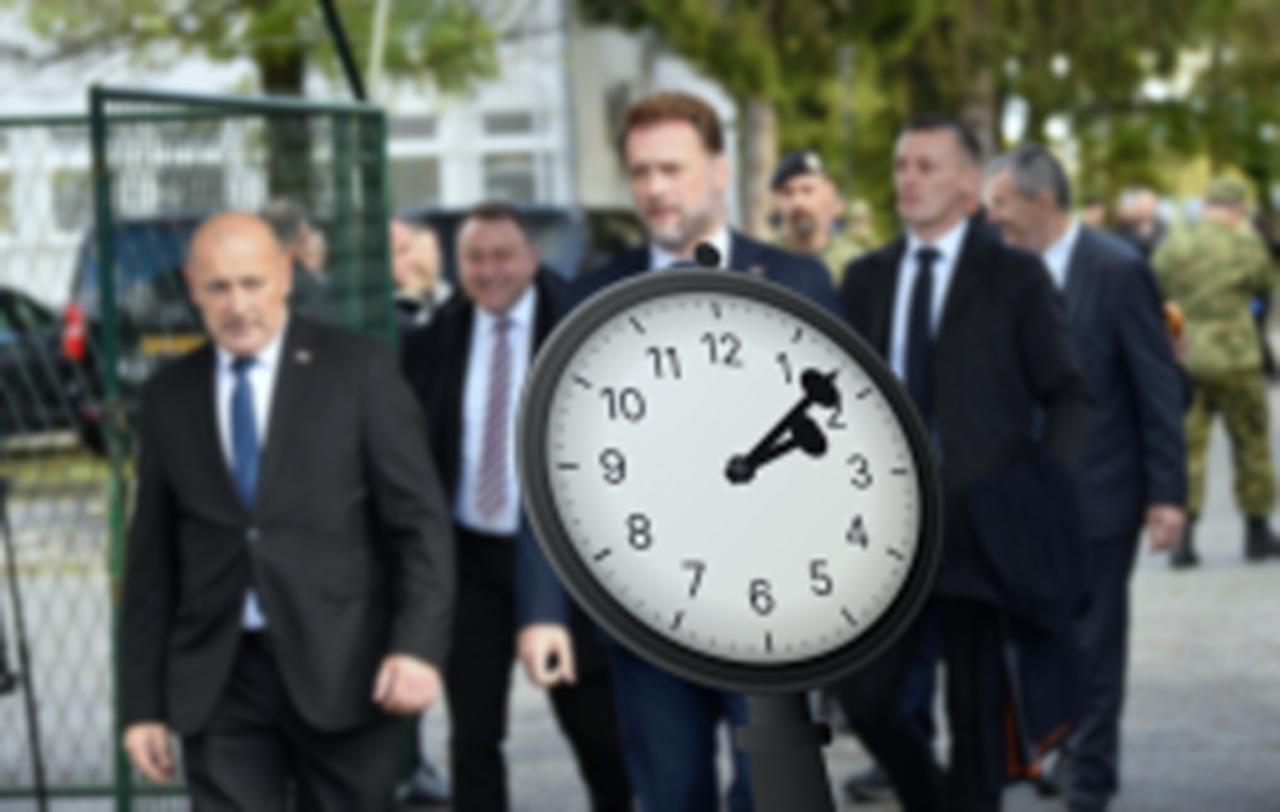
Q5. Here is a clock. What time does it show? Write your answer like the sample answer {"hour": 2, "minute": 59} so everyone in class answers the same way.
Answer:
{"hour": 2, "minute": 8}
